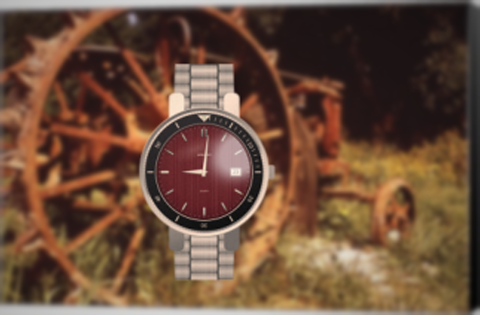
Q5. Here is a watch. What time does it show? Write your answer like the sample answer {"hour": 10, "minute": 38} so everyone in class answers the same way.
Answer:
{"hour": 9, "minute": 1}
